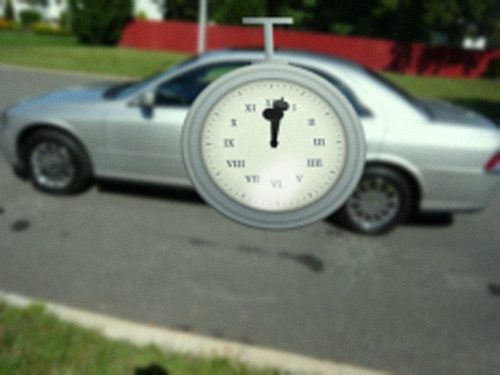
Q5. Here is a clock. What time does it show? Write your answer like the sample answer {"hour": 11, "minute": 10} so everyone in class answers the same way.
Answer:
{"hour": 12, "minute": 2}
